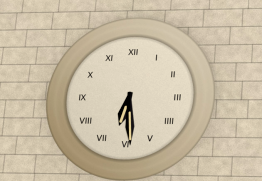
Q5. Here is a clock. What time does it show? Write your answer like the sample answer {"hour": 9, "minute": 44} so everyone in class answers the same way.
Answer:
{"hour": 6, "minute": 29}
